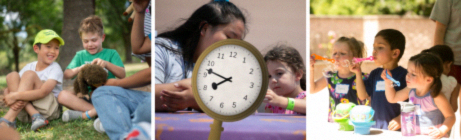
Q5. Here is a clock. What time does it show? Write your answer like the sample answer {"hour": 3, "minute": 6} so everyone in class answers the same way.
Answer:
{"hour": 7, "minute": 47}
